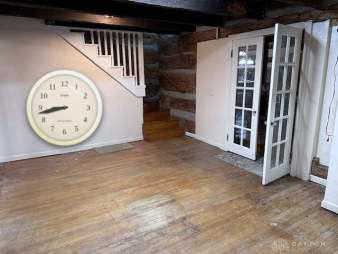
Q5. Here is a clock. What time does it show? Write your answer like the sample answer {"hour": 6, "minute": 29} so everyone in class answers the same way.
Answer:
{"hour": 8, "minute": 43}
